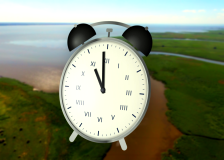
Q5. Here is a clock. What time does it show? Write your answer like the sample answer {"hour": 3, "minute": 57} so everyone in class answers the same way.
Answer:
{"hour": 10, "minute": 59}
